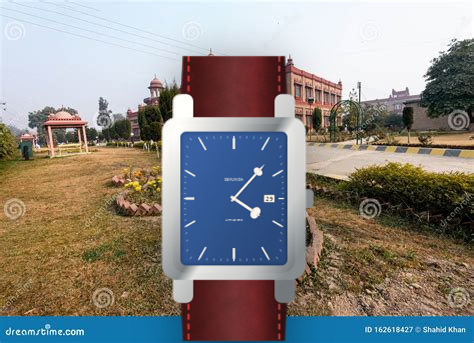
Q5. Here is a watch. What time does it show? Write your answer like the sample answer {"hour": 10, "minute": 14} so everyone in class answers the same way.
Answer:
{"hour": 4, "minute": 7}
